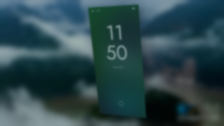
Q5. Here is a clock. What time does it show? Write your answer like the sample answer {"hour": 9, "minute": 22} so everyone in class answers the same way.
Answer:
{"hour": 11, "minute": 50}
